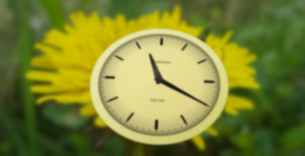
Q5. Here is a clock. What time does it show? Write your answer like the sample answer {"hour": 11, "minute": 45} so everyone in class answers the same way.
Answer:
{"hour": 11, "minute": 20}
